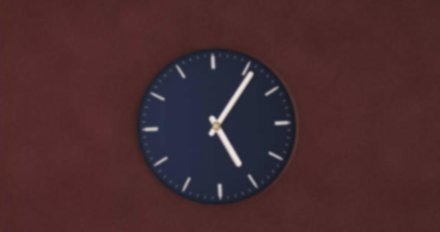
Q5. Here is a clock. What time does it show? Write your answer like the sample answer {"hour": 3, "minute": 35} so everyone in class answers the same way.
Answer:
{"hour": 5, "minute": 6}
